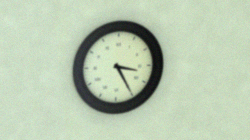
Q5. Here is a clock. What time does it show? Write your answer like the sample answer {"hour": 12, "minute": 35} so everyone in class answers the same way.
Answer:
{"hour": 3, "minute": 25}
